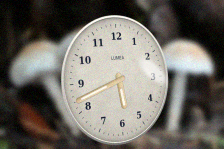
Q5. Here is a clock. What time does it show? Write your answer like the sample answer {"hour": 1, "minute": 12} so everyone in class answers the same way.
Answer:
{"hour": 5, "minute": 42}
